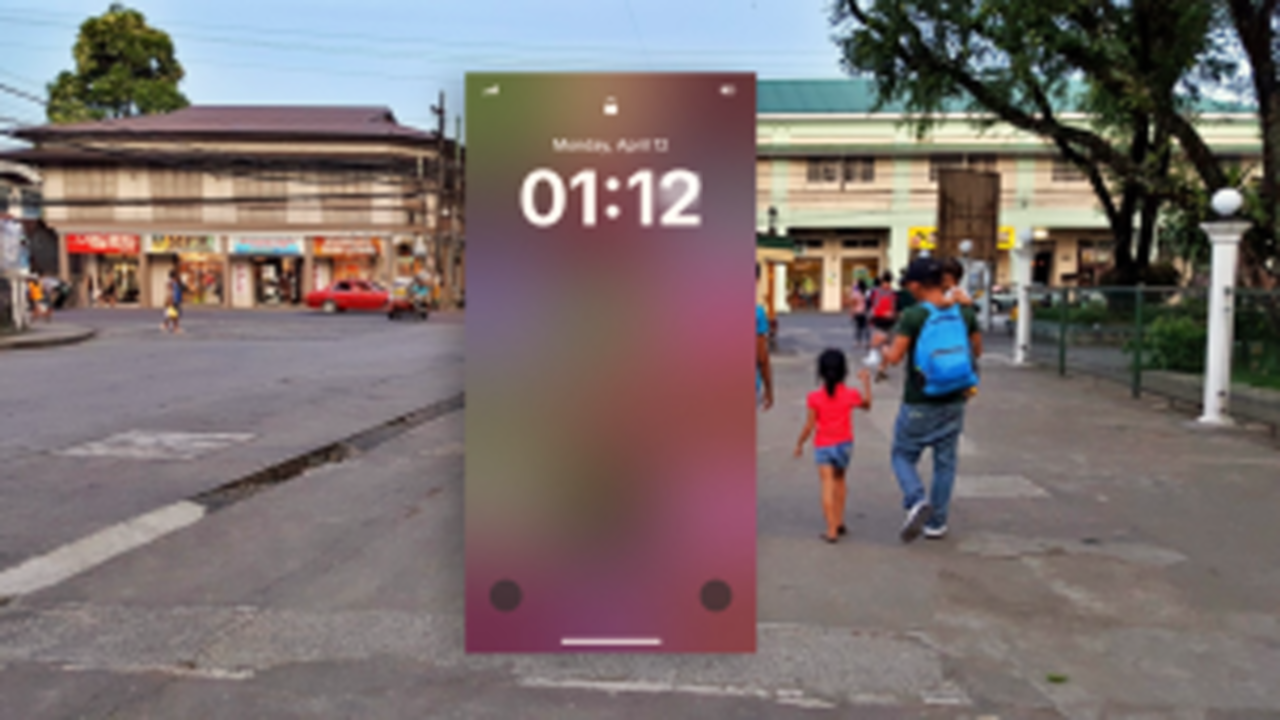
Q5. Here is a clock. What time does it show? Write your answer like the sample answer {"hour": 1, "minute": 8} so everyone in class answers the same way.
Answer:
{"hour": 1, "minute": 12}
